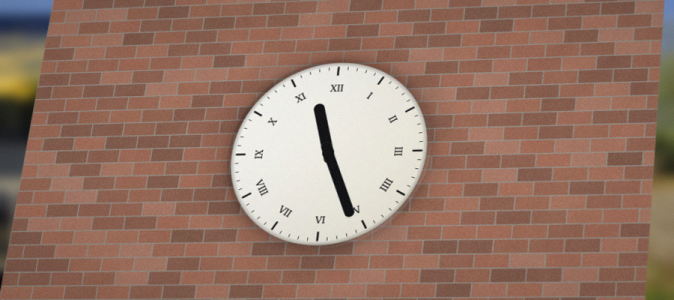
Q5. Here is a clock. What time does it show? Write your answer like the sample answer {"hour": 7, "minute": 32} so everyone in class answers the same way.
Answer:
{"hour": 11, "minute": 26}
